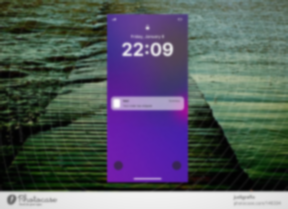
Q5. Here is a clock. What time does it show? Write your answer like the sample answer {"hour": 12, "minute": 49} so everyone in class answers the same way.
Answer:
{"hour": 22, "minute": 9}
